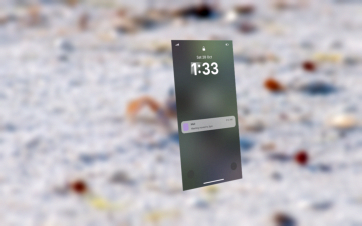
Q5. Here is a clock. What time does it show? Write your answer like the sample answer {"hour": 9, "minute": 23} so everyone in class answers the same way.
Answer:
{"hour": 1, "minute": 33}
